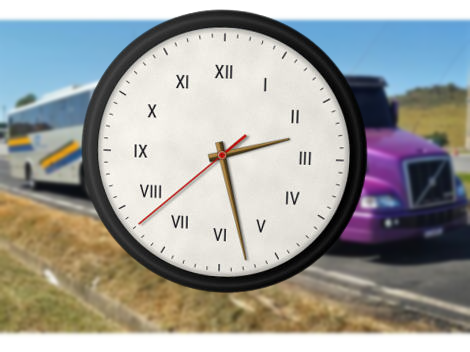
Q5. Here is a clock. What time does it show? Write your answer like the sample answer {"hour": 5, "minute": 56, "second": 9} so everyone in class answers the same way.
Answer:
{"hour": 2, "minute": 27, "second": 38}
